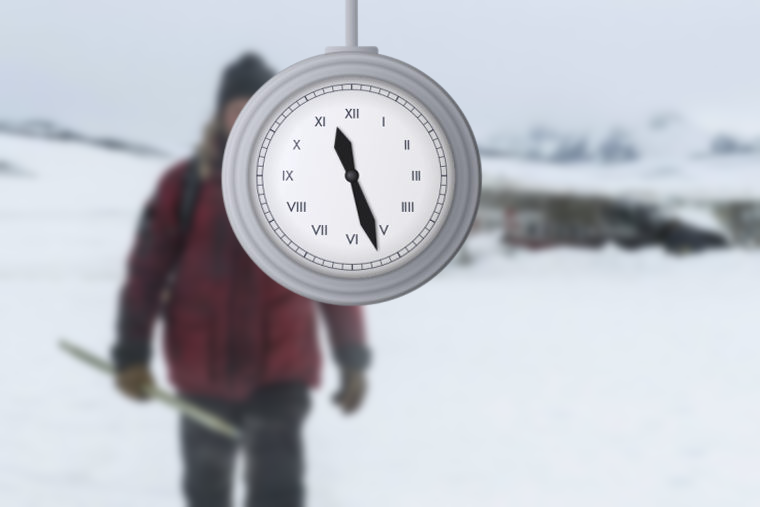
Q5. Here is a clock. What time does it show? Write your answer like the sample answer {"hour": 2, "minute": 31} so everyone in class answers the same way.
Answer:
{"hour": 11, "minute": 27}
